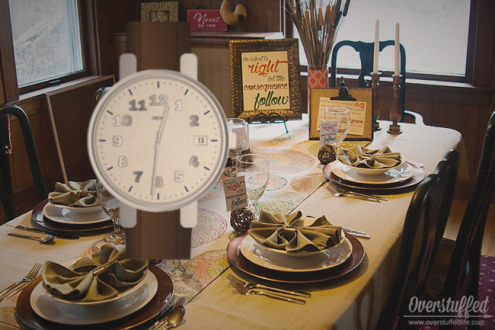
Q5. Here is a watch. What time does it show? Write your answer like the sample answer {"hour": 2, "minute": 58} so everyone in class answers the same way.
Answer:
{"hour": 12, "minute": 31}
